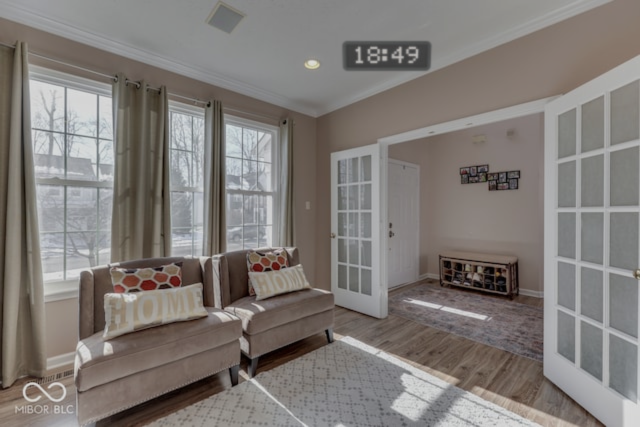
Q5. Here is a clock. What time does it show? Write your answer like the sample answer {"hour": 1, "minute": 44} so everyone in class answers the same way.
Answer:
{"hour": 18, "minute": 49}
